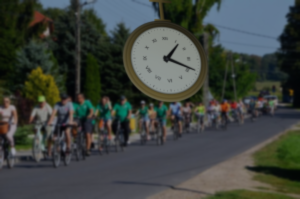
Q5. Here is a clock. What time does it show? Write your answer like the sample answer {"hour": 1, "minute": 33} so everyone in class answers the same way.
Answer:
{"hour": 1, "minute": 19}
